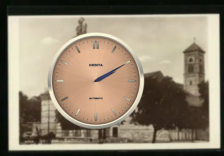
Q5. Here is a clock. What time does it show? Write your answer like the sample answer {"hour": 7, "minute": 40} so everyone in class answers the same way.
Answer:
{"hour": 2, "minute": 10}
